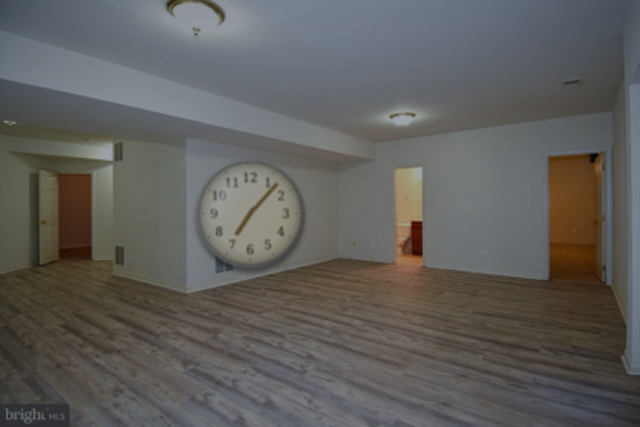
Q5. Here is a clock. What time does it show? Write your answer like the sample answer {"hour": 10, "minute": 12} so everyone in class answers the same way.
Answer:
{"hour": 7, "minute": 7}
